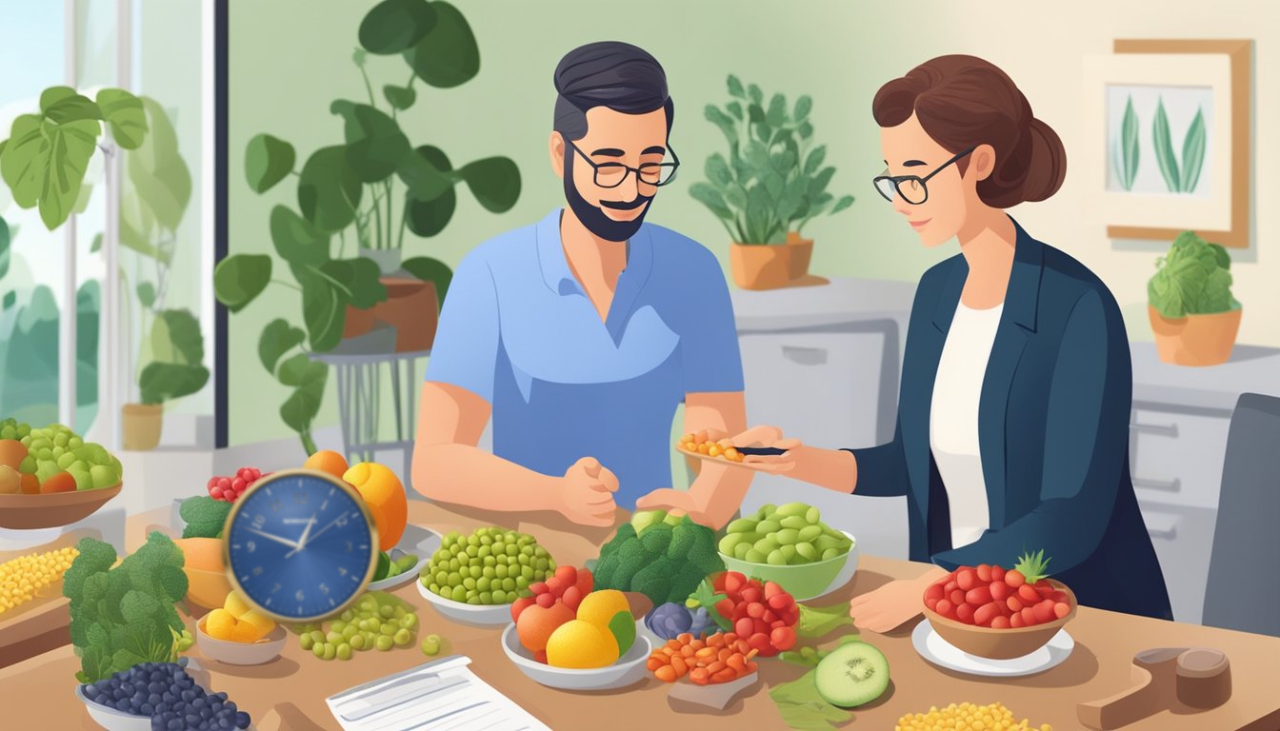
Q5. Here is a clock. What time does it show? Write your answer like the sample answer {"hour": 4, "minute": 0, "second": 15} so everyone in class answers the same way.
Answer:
{"hour": 12, "minute": 48, "second": 9}
